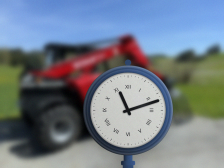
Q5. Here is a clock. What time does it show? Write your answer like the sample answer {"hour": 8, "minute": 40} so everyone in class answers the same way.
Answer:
{"hour": 11, "minute": 12}
